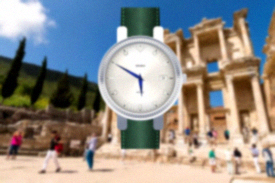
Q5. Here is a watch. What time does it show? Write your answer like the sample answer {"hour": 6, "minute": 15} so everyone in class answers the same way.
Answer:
{"hour": 5, "minute": 50}
